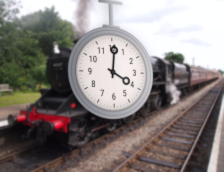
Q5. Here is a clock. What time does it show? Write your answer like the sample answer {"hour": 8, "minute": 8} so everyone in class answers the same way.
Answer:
{"hour": 4, "minute": 1}
